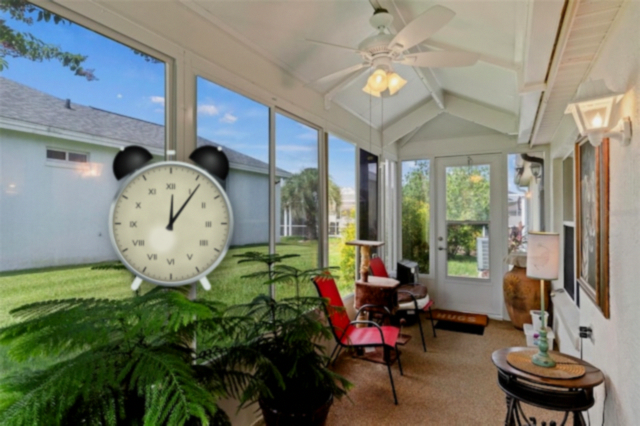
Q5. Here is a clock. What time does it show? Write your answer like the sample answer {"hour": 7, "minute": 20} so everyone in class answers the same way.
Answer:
{"hour": 12, "minute": 6}
